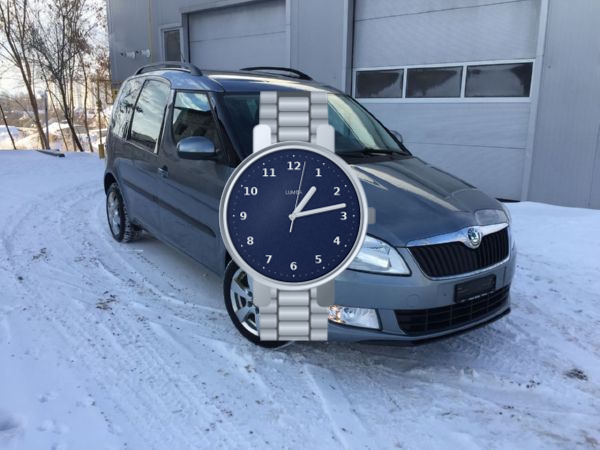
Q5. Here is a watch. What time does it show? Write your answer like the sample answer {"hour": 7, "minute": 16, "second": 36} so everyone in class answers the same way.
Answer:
{"hour": 1, "minute": 13, "second": 2}
